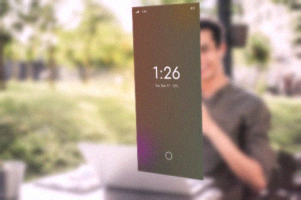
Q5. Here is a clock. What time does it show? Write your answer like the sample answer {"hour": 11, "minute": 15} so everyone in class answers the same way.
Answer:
{"hour": 1, "minute": 26}
